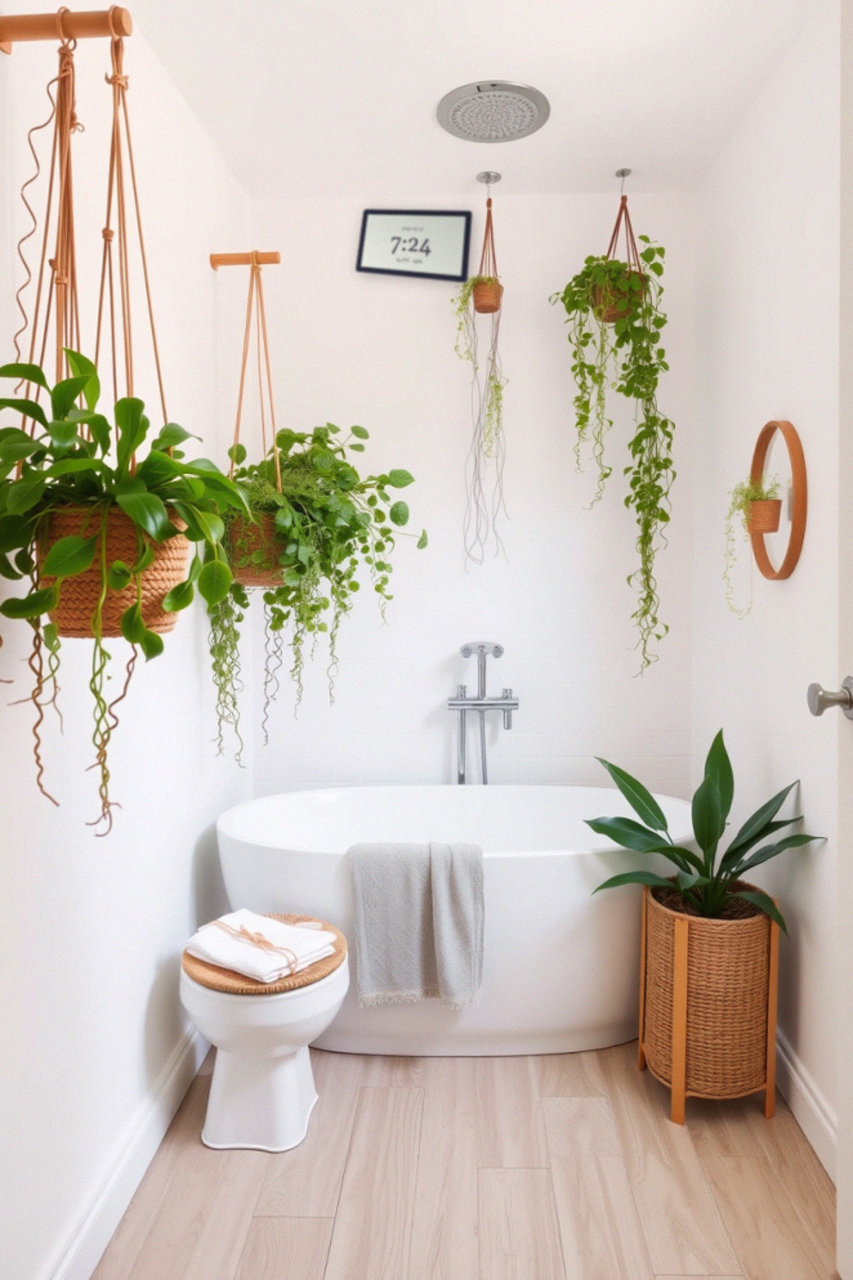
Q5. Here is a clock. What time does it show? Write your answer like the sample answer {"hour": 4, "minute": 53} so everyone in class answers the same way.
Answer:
{"hour": 7, "minute": 24}
